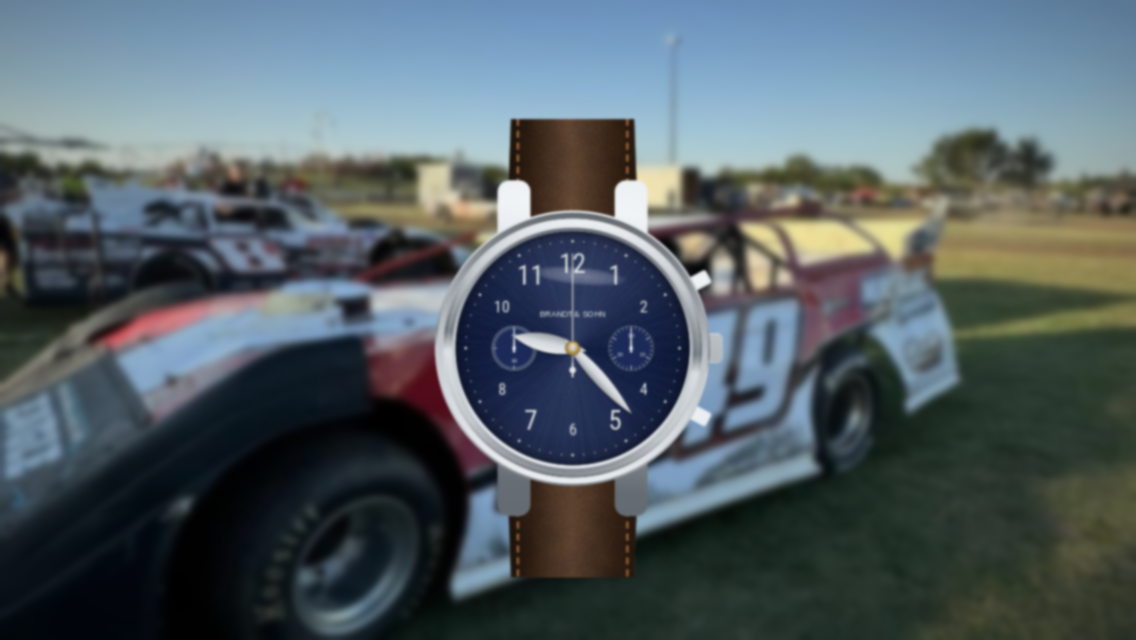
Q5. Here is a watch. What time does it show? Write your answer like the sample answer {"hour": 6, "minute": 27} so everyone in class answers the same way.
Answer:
{"hour": 9, "minute": 23}
